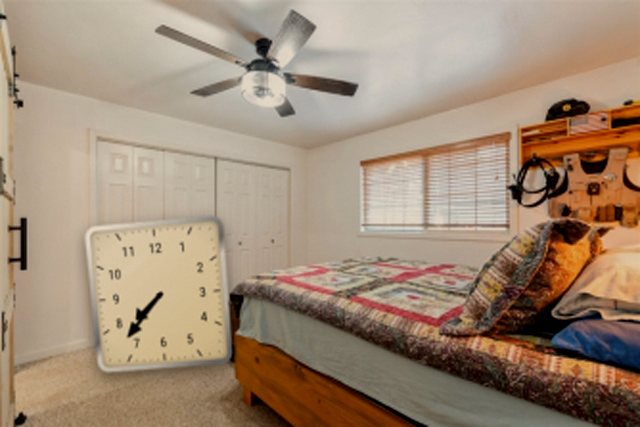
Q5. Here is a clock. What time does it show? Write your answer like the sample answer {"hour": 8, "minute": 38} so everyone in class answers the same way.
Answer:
{"hour": 7, "minute": 37}
